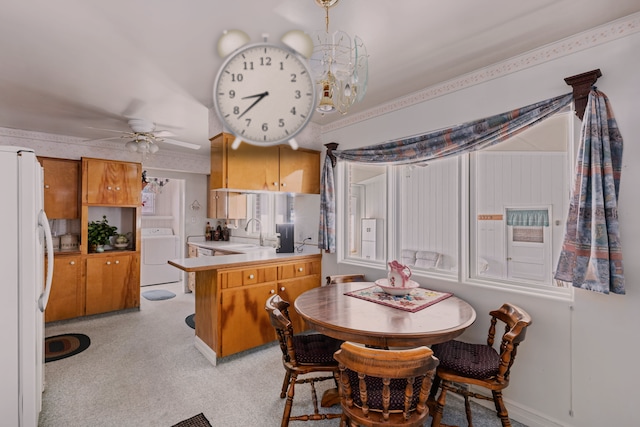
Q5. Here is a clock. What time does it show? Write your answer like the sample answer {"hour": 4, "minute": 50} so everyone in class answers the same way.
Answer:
{"hour": 8, "minute": 38}
